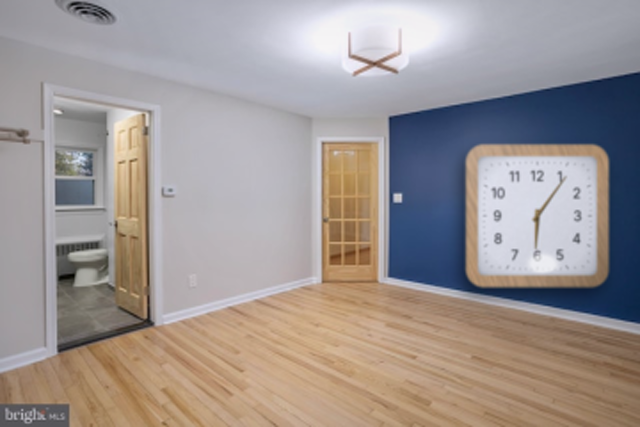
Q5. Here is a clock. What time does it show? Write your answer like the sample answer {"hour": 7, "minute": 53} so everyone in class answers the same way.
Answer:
{"hour": 6, "minute": 6}
